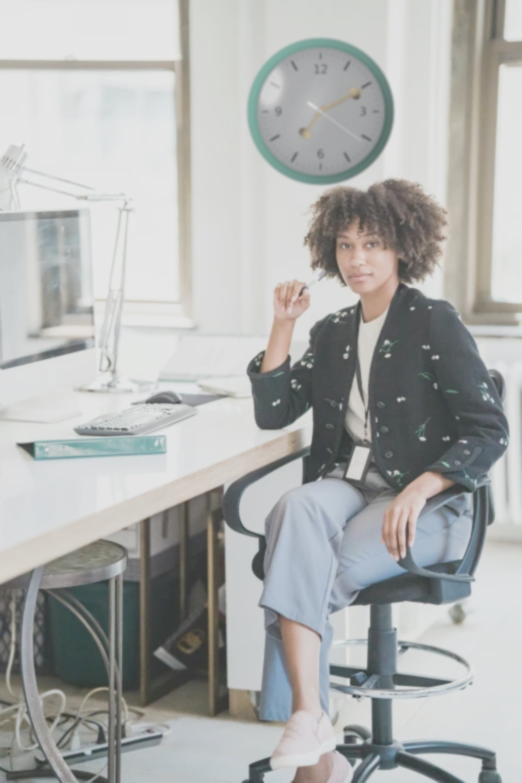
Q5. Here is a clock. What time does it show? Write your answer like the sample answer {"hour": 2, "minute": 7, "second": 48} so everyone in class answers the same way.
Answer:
{"hour": 7, "minute": 10, "second": 21}
